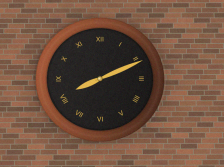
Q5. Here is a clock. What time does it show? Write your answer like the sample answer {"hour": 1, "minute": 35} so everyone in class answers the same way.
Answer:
{"hour": 8, "minute": 11}
